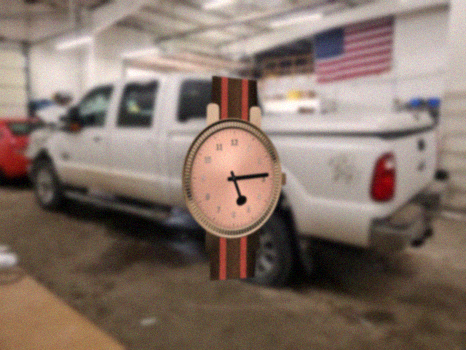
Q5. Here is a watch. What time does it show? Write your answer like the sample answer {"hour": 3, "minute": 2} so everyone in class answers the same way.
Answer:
{"hour": 5, "minute": 14}
